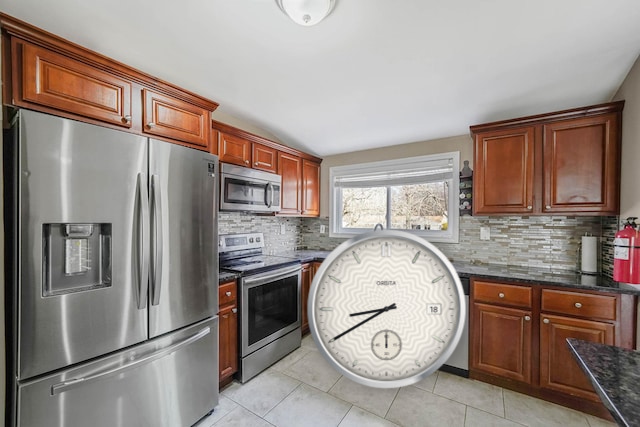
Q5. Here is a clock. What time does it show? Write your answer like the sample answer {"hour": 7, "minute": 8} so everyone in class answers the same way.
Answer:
{"hour": 8, "minute": 40}
